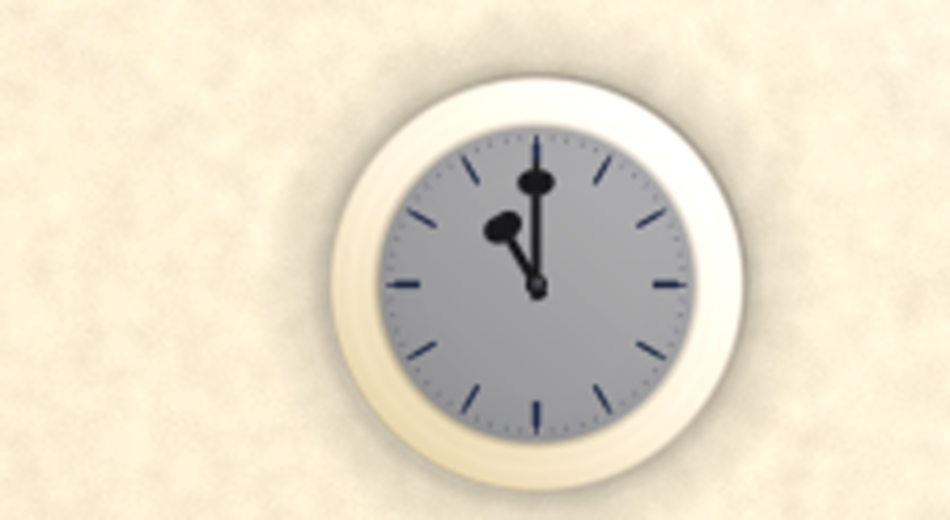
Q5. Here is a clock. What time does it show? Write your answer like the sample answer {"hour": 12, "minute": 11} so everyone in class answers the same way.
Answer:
{"hour": 11, "minute": 0}
